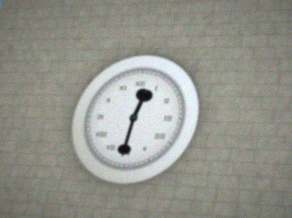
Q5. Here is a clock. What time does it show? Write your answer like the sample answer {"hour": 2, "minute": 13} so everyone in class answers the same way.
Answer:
{"hour": 12, "minute": 31}
